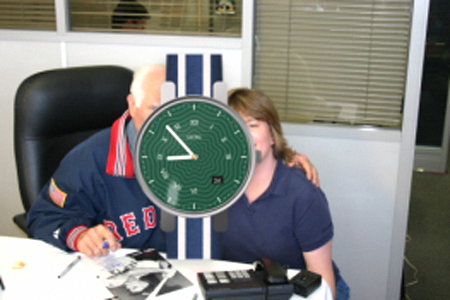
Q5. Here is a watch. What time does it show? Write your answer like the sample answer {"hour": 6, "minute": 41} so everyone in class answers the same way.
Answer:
{"hour": 8, "minute": 53}
